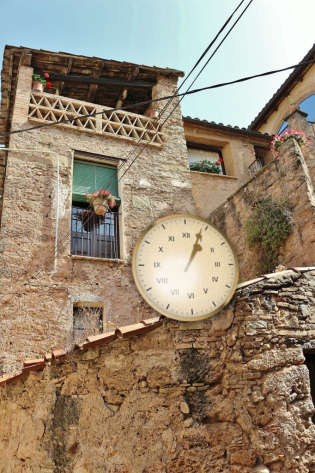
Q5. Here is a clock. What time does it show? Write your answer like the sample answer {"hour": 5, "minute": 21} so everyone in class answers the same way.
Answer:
{"hour": 1, "minute": 4}
